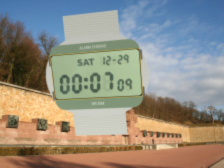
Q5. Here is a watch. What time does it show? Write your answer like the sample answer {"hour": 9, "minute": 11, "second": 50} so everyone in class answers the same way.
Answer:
{"hour": 0, "minute": 7, "second": 9}
